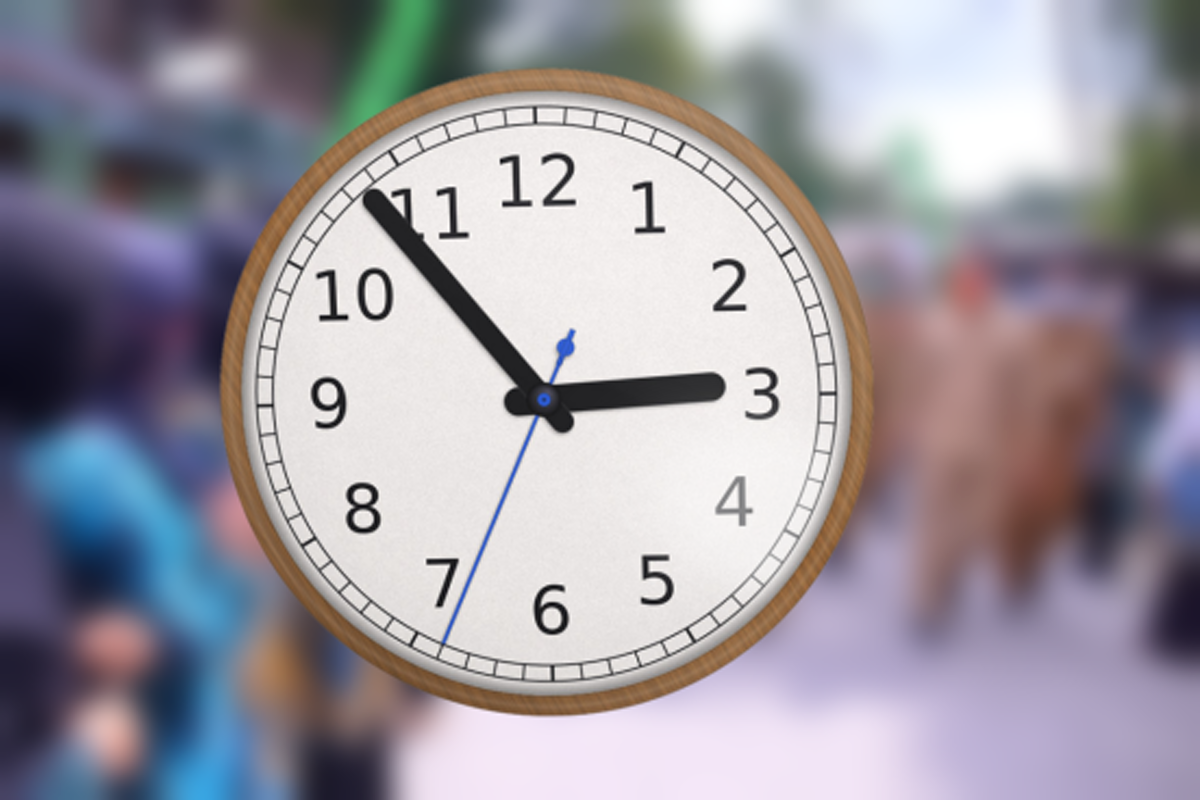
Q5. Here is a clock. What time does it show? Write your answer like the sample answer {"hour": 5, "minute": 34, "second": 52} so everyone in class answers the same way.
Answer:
{"hour": 2, "minute": 53, "second": 34}
